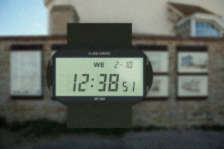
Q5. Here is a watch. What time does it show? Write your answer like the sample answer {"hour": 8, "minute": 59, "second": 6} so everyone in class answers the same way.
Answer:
{"hour": 12, "minute": 38, "second": 51}
